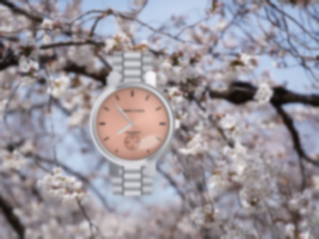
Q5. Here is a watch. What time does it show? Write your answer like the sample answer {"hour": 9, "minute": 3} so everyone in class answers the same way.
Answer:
{"hour": 7, "minute": 53}
